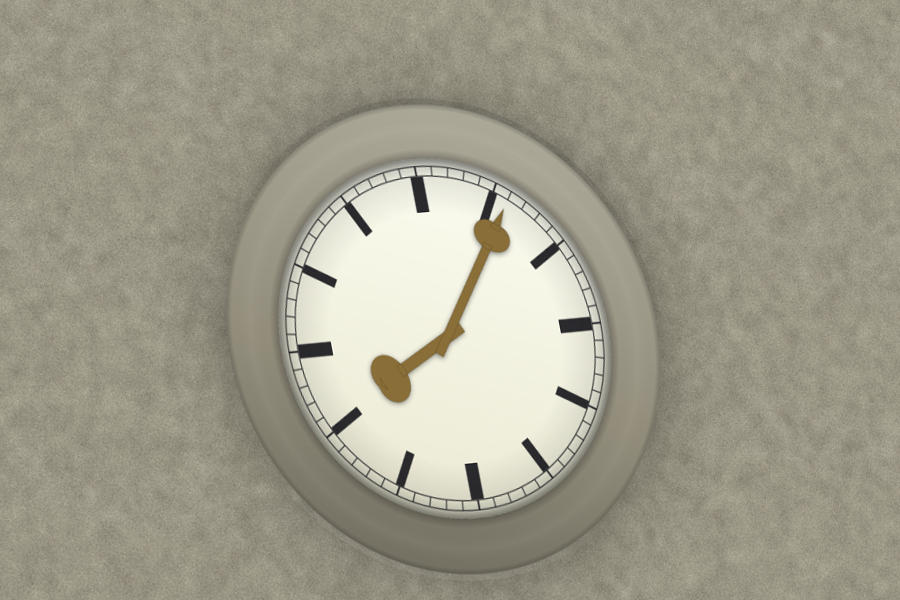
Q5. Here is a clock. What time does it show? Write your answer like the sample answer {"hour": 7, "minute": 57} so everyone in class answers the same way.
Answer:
{"hour": 8, "minute": 6}
